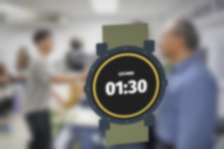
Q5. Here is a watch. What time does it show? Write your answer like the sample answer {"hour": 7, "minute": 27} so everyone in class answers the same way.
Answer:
{"hour": 1, "minute": 30}
